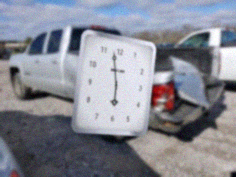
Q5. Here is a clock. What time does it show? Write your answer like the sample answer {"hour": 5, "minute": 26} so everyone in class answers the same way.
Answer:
{"hour": 5, "minute": 58}
